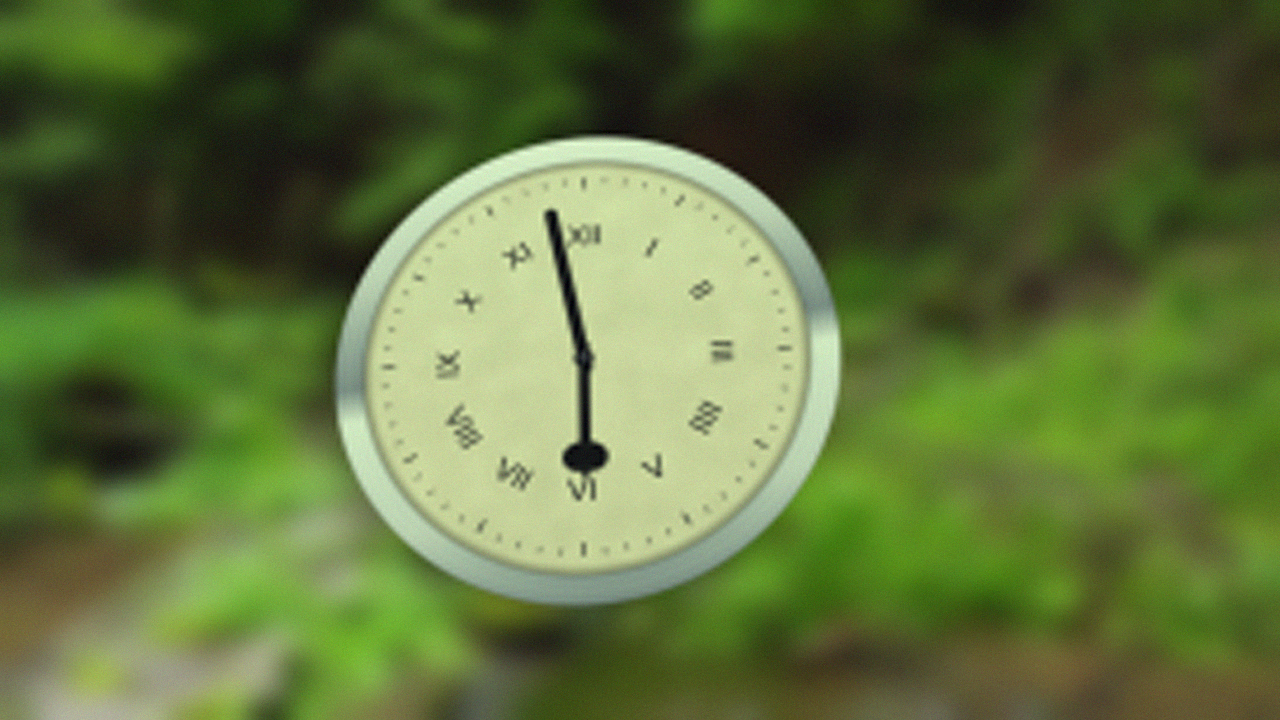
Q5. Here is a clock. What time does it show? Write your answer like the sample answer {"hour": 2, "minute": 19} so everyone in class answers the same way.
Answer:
{"hour": 5, "minute": 58}
